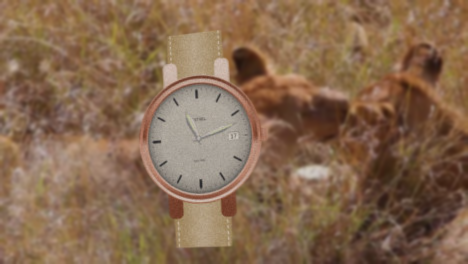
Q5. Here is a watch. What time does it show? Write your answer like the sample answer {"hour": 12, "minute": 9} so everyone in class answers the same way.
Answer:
{"hour": 11, "minute": 12}
